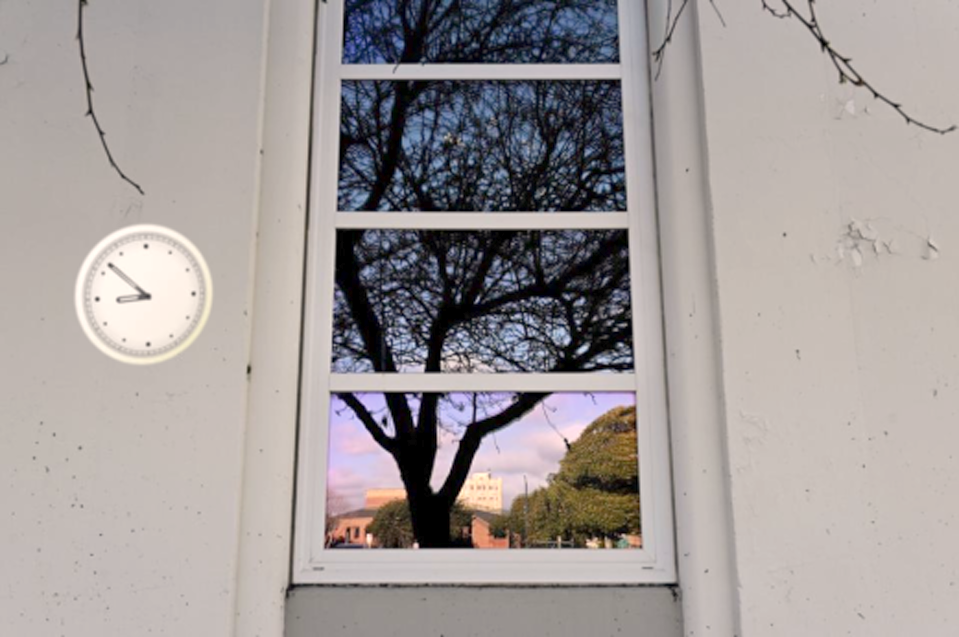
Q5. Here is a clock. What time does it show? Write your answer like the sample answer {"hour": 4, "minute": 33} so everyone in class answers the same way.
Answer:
{"hour": 8, "minute": 52}
